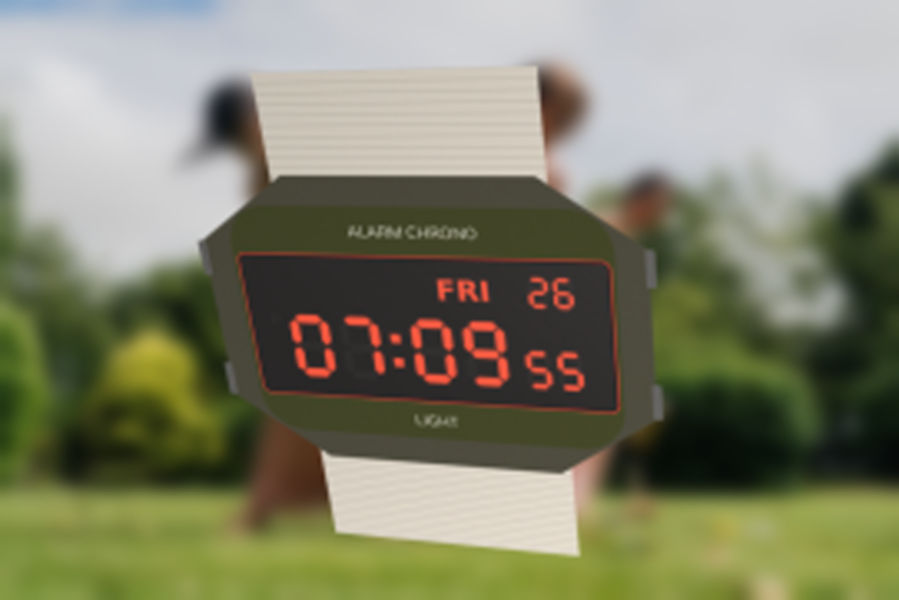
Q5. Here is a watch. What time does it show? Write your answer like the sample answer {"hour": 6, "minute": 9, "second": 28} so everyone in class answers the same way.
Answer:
{"hour": 7, "minute": 9, "second": 55}
